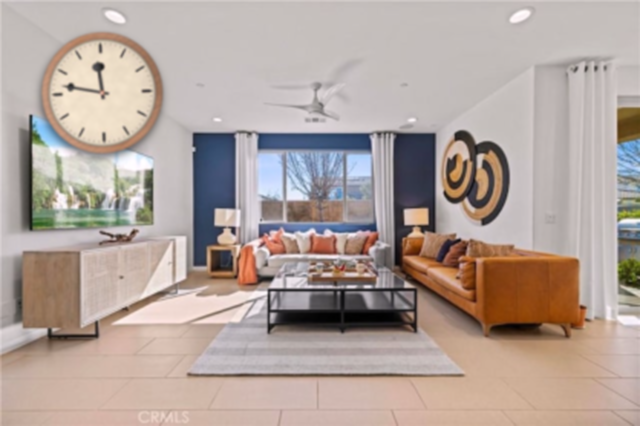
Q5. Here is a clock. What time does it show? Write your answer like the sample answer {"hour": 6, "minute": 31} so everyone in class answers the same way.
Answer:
{"hour": 11, "minute": 47}
